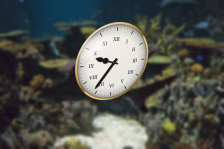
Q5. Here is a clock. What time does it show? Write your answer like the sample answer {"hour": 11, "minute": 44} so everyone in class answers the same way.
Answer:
{"hour": 9, "minute": 36}
